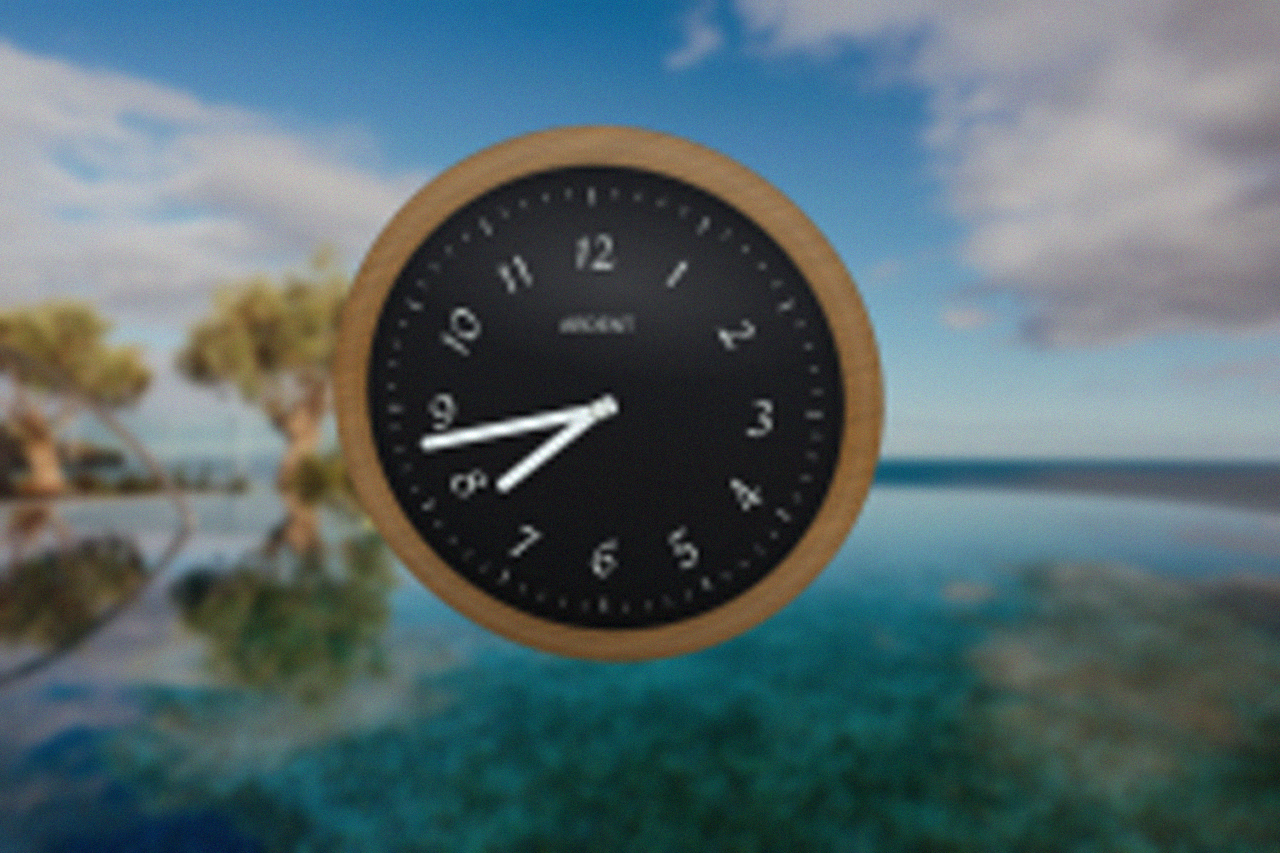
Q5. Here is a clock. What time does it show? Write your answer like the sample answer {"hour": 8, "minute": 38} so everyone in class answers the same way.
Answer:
{"hour": 7, "minute": 43}
